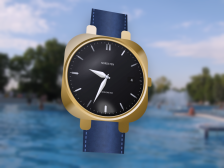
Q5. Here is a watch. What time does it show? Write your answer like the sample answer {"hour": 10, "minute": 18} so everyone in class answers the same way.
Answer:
{"hour": 9, "minute": 34}
